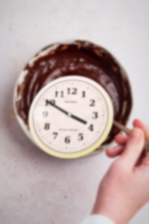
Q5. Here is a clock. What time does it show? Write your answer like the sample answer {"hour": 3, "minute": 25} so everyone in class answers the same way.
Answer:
{"hour": 3, "minute": 50}
